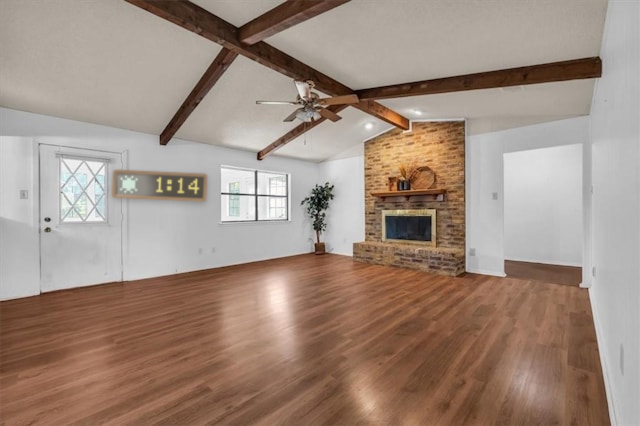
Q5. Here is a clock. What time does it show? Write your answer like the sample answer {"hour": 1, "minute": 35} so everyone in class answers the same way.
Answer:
{"hour": 1, "minute": 14}
